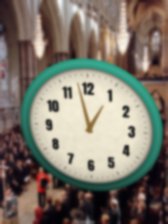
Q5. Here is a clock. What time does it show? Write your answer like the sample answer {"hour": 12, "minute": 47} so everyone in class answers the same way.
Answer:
{"hour": 12, "minute": 58}
